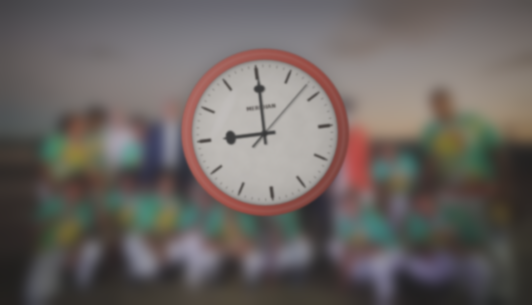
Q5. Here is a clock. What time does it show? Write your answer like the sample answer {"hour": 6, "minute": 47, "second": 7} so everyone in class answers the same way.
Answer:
{"hour": 9, "minute": 0, "second": 8}
